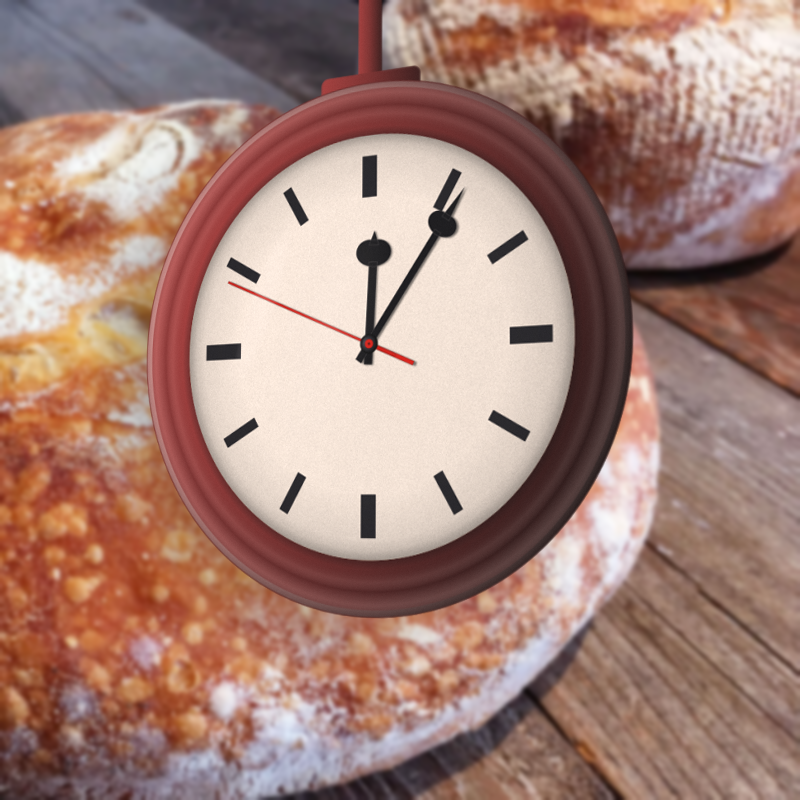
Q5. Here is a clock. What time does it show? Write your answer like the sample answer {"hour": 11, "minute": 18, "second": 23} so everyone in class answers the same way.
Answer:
{"hour": 12, "minute": 5, "second": 49}
